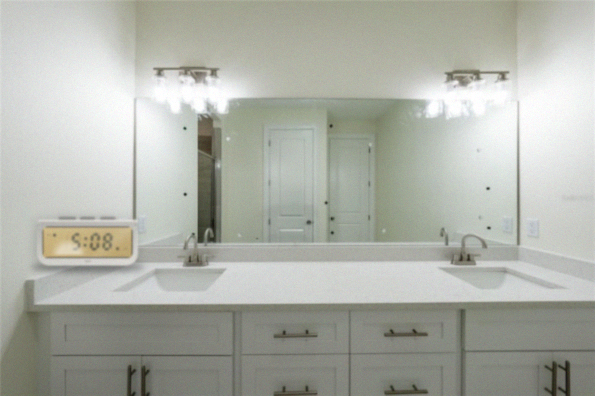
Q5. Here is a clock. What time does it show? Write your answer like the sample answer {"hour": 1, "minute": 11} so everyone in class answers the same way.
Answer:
{"hour": 5, "minute": 8}
